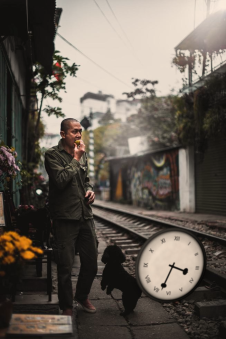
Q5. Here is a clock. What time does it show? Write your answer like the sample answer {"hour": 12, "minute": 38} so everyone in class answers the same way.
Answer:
{"hour": 3, "minute": 33}
